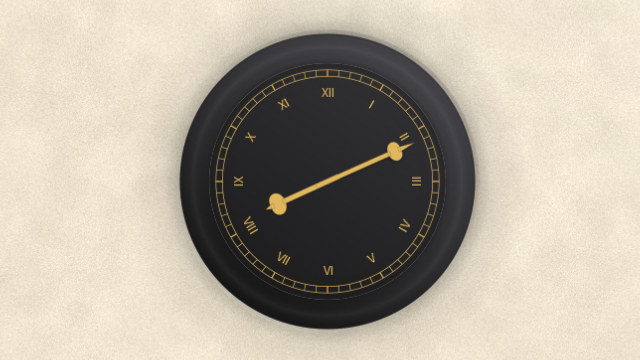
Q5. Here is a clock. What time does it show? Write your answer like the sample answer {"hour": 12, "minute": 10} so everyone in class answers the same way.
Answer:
{"hour": 8, "minute": 11}
